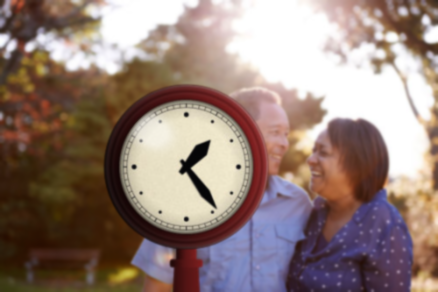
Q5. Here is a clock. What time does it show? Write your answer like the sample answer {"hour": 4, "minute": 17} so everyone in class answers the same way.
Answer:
{"hour": 1, "minute": 24}
